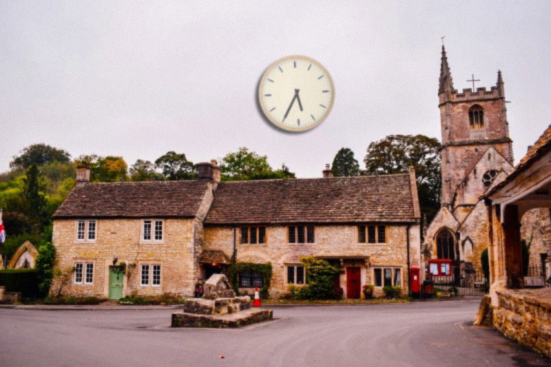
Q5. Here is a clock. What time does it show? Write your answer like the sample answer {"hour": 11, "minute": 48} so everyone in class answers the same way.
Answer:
{"hour": 5, "minute": 35}
